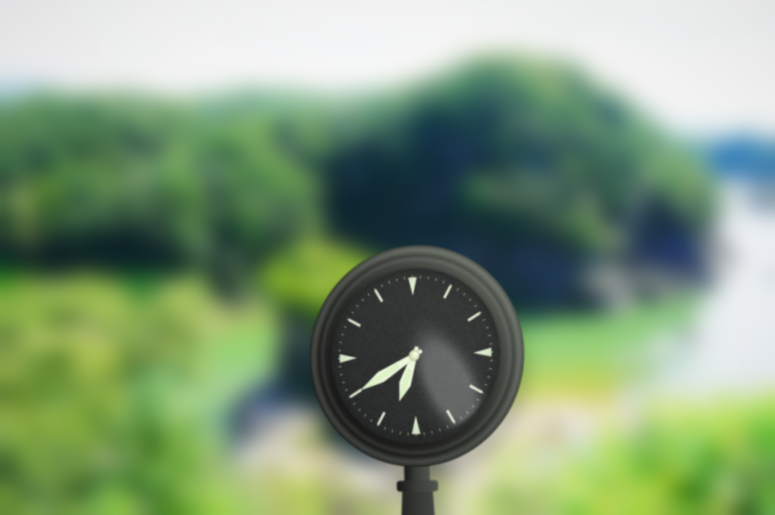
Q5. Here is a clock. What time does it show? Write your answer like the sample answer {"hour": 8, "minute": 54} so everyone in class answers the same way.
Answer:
{"hour": 6, "minute": 40}
